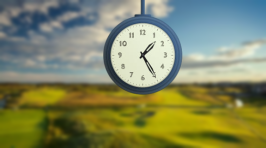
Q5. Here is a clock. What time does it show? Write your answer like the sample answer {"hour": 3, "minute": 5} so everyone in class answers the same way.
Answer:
{"hour": 1, "minute": 25}
